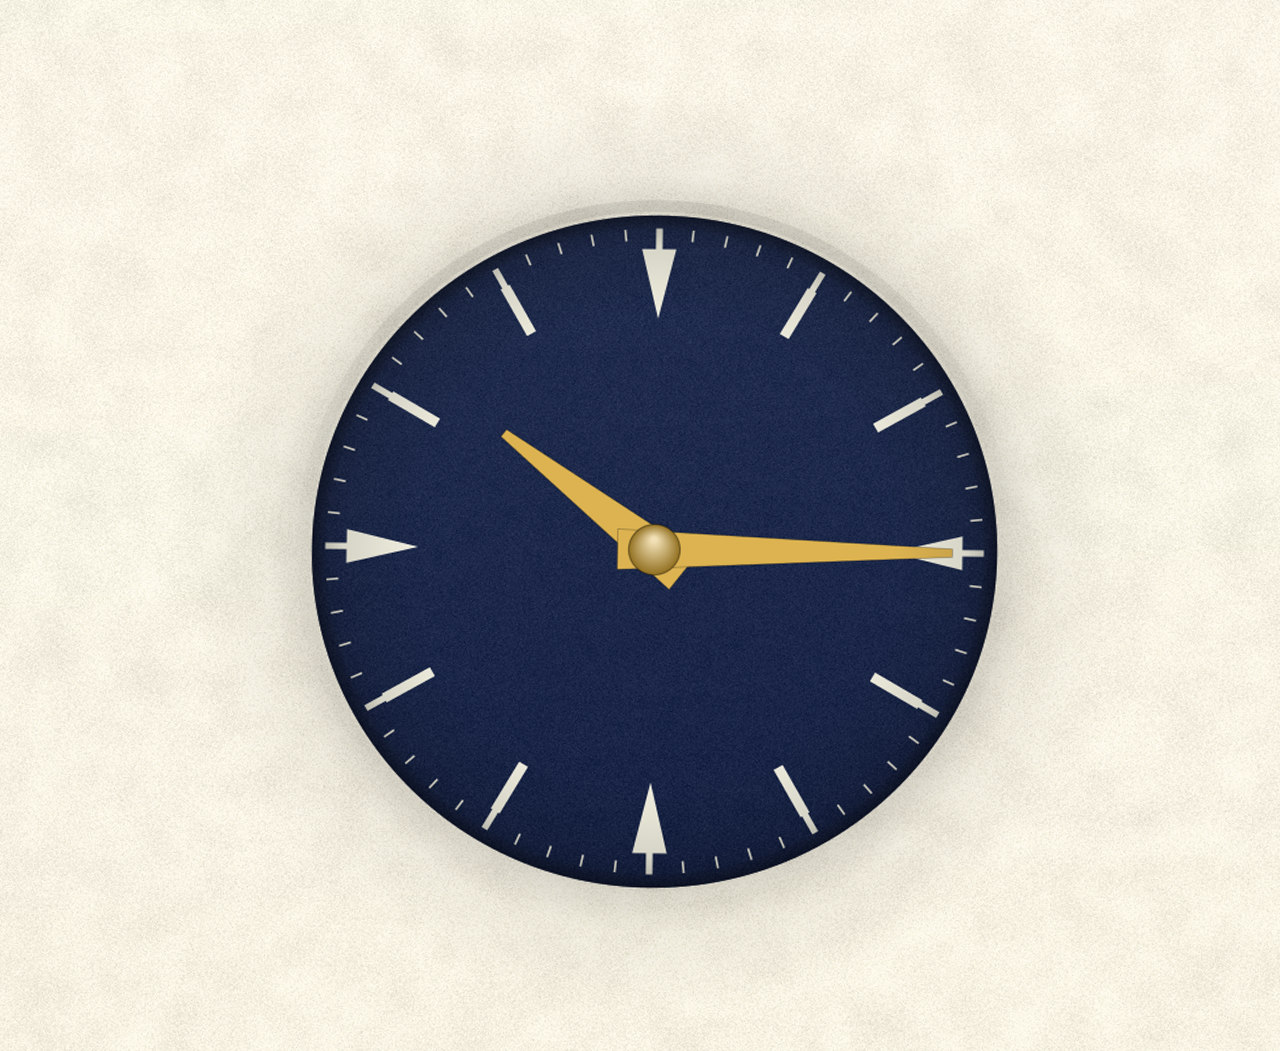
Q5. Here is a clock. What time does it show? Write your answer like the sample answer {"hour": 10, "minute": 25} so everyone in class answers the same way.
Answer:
{"hour": 10, "minute": 15}
